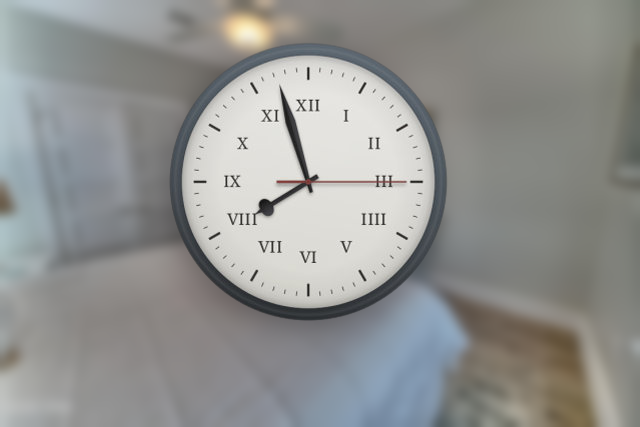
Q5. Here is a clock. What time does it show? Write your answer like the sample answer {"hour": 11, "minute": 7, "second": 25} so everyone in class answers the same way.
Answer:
{"hour": 7, "minute": 57, "second": 15}
